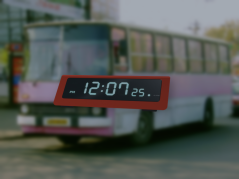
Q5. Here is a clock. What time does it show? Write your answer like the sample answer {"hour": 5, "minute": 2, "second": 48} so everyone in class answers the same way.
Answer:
{"hour": 12, "minute": 7, "second": 25}
